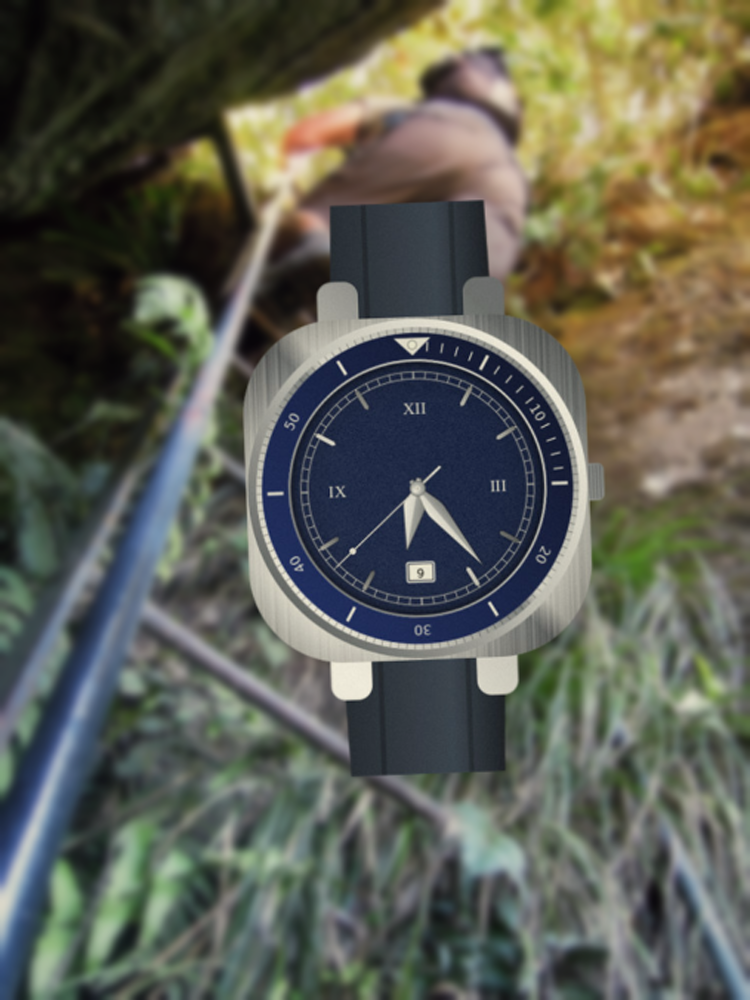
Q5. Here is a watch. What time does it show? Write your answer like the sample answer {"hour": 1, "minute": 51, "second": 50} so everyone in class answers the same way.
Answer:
{"hour": 6, "minute": 23, "second": 38}
